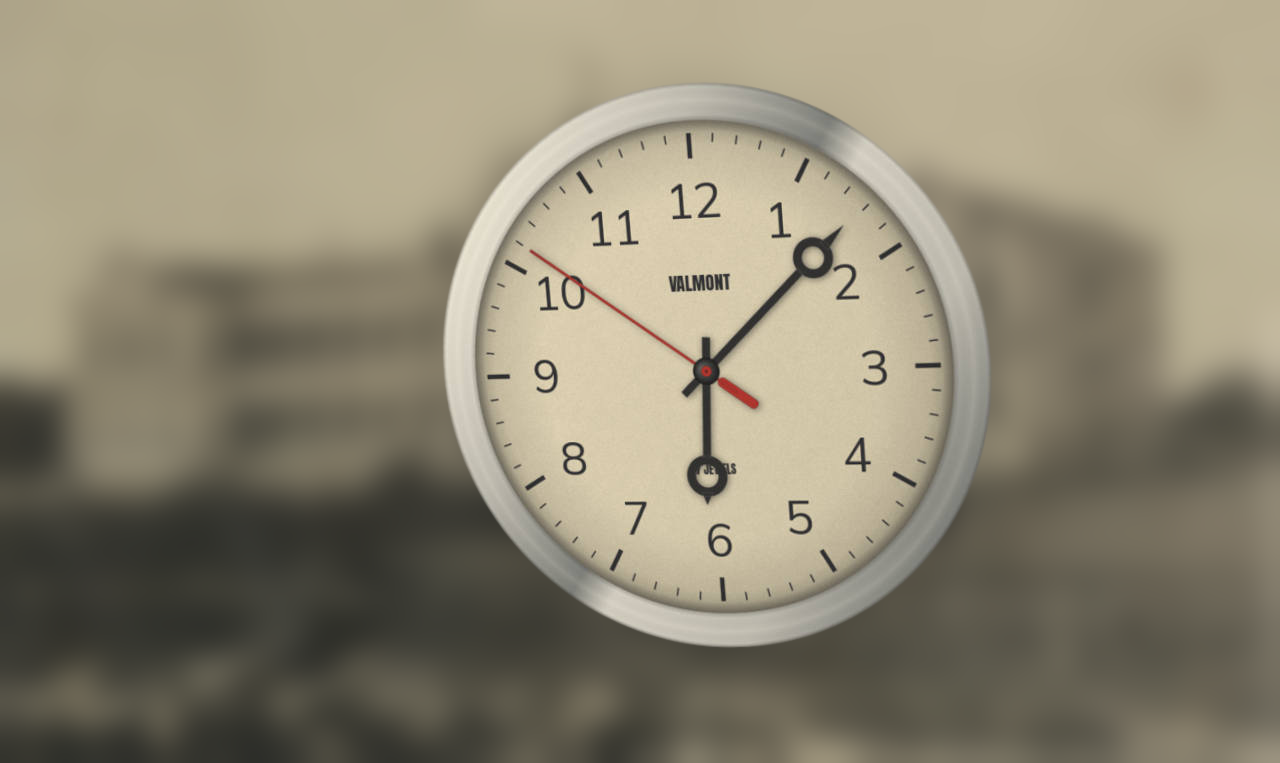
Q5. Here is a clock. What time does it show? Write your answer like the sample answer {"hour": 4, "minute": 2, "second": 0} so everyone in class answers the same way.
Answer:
{"hour": 6, "minute": 7, "second": 51}
